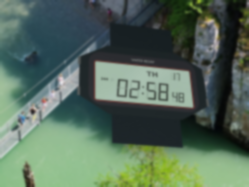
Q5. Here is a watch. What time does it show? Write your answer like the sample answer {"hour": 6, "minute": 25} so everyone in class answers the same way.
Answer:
{"hour": 2, "minute": 58}
